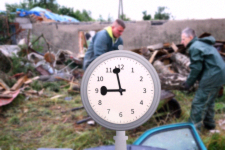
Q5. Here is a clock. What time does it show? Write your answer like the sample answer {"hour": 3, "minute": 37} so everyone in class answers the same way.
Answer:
{"hour": 8, "minute": 58}
